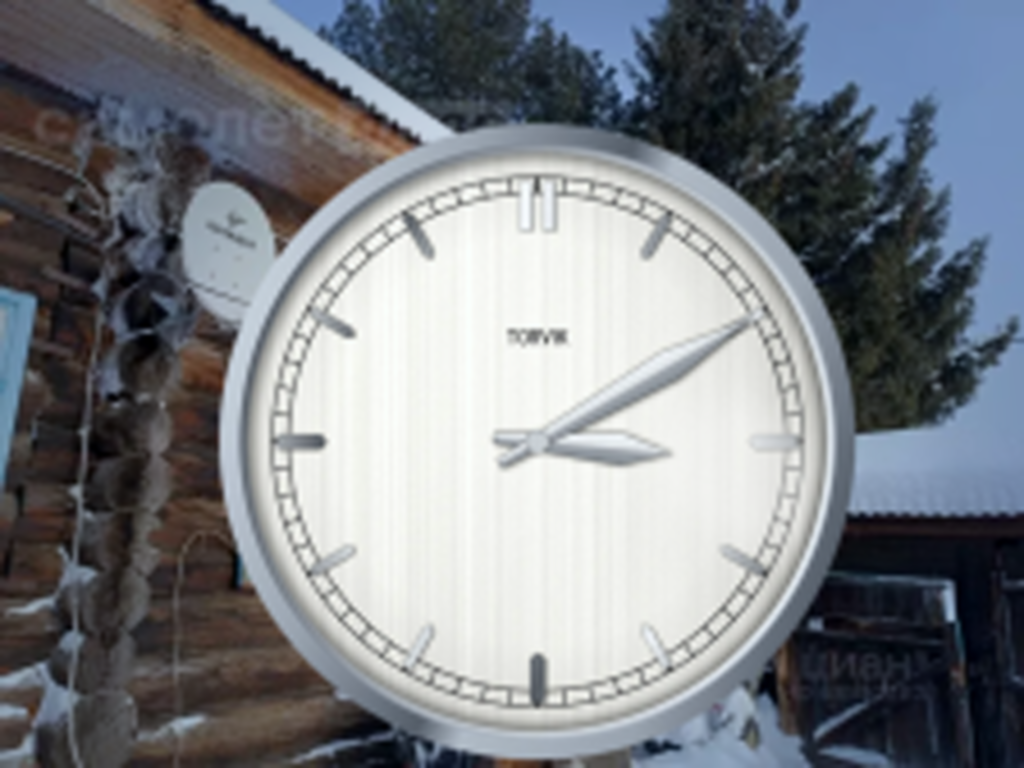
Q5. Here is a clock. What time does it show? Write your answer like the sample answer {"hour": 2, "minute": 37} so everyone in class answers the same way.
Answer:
{"hour": 3, "minute": 10}
